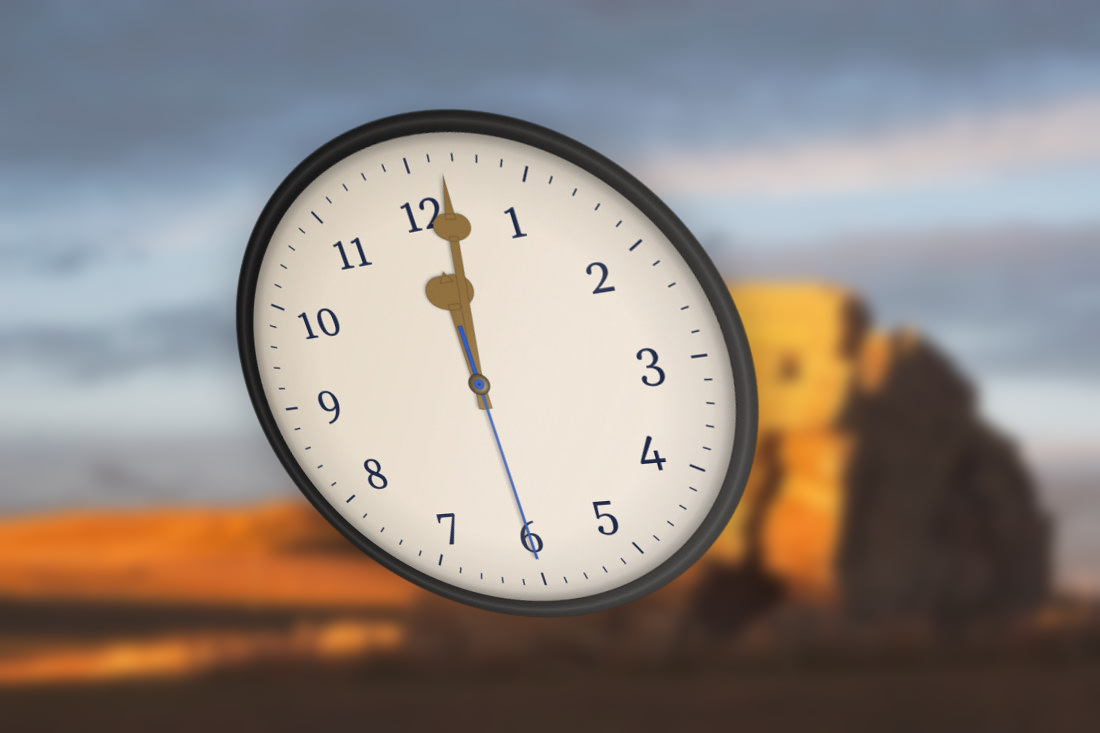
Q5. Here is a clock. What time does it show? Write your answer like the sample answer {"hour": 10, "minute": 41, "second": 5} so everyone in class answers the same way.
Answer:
{"hour": 12, "minute": 1, "second": 30}
